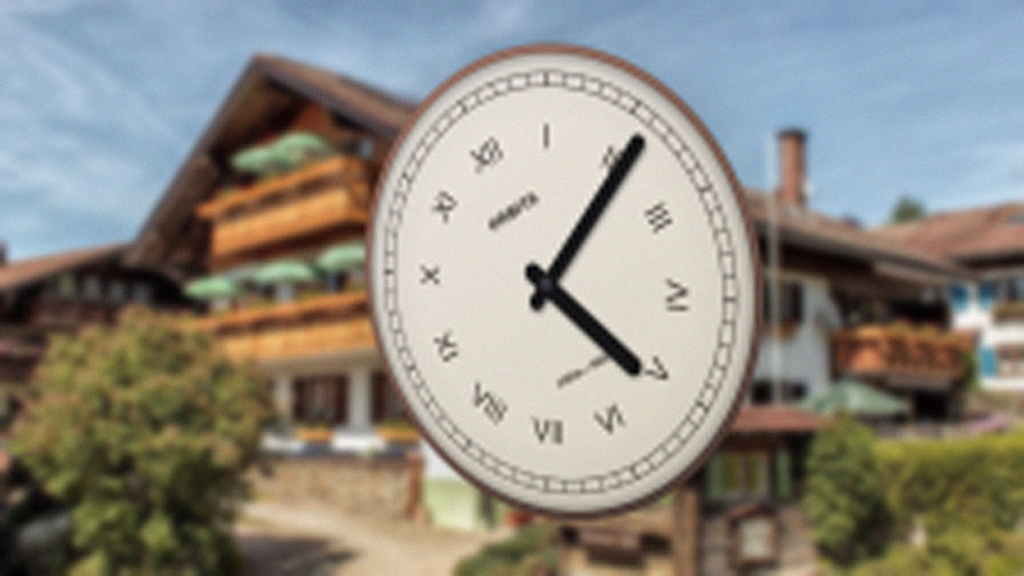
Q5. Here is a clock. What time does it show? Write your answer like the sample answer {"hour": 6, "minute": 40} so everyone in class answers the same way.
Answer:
{"hour": 5, "minute": 11}
